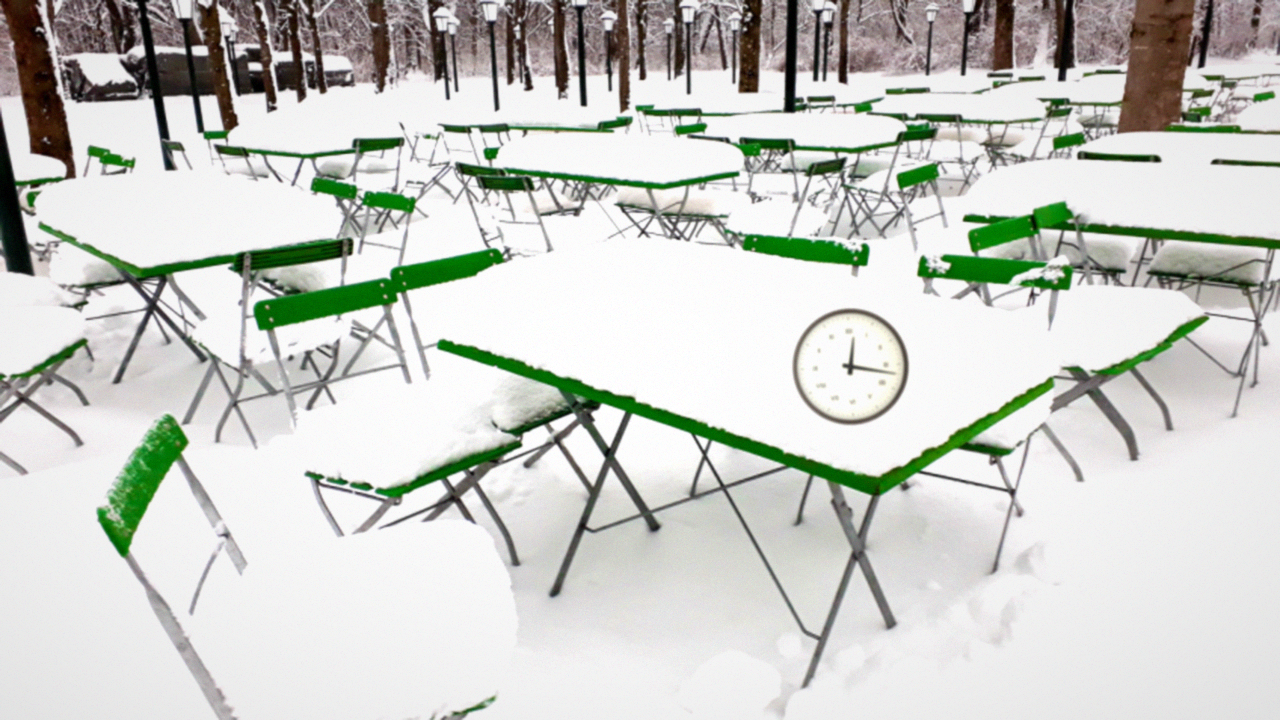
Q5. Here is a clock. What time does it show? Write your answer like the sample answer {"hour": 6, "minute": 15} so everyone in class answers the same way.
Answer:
{"hour": 12, "minute": 17}
